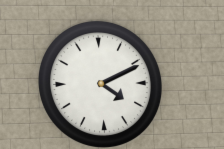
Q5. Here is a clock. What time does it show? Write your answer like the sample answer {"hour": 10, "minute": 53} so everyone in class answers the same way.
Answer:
{"hour": 4, "minute": 11}
